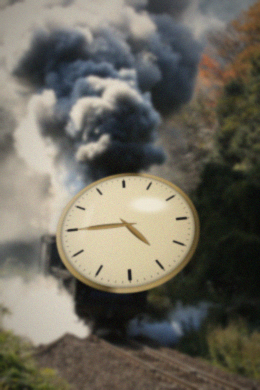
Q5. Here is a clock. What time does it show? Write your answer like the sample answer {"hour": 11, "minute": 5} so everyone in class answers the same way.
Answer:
{"hour": 4, "minute": 45}
